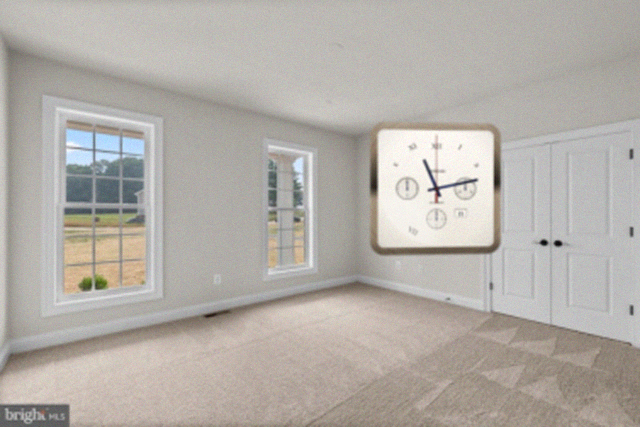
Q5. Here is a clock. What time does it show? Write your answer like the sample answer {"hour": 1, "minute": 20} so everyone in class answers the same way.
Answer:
{"hour": 11, "minute": 13}
